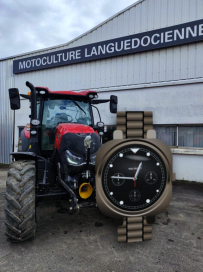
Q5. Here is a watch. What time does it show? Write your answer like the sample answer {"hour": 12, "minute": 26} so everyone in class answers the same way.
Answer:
{"hour": 12, "minute": 46}
